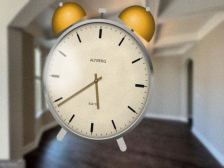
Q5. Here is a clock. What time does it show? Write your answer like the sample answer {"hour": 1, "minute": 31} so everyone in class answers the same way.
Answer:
{"hour": 5, "minute": 39}
